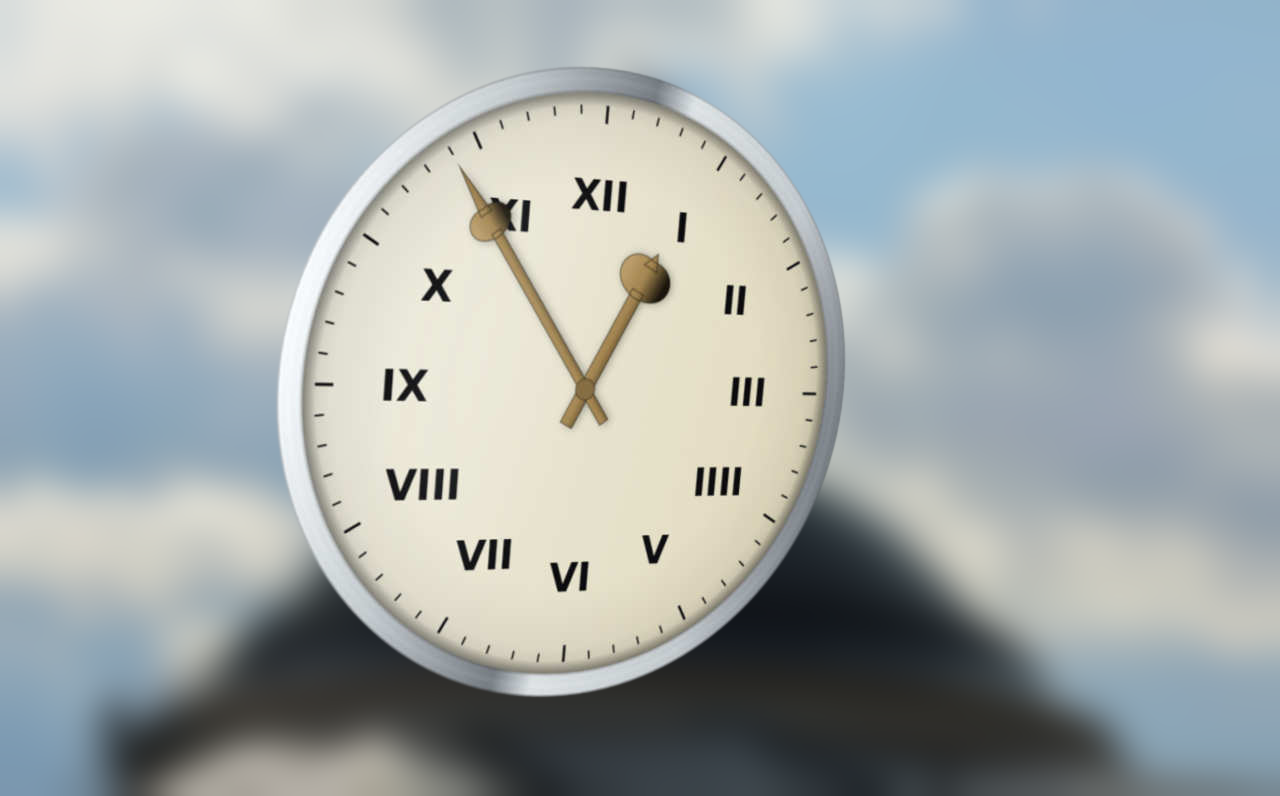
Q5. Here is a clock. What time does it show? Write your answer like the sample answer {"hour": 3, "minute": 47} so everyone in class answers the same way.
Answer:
{"hour": 12, "minute": 54}
